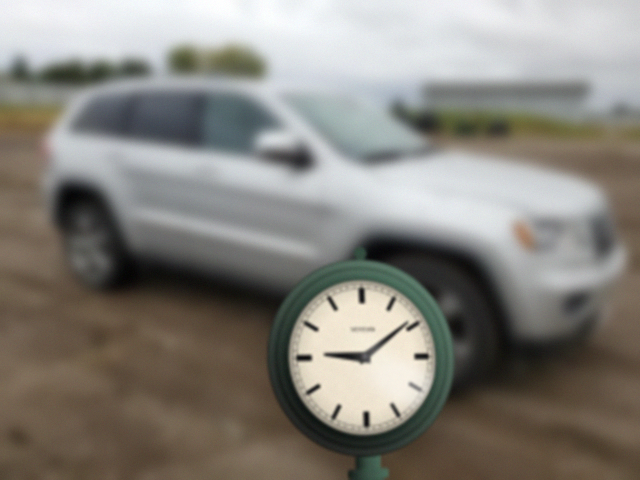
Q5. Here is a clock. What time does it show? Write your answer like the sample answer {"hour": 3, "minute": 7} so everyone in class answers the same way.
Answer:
{"hour": 9, "minute": 9}
